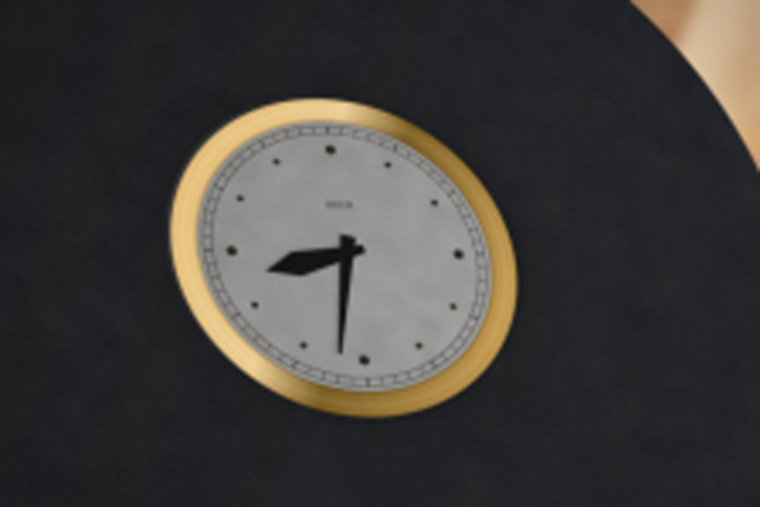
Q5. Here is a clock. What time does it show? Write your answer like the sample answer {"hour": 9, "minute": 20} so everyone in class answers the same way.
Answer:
{"hour": 8, "minute": 32}
